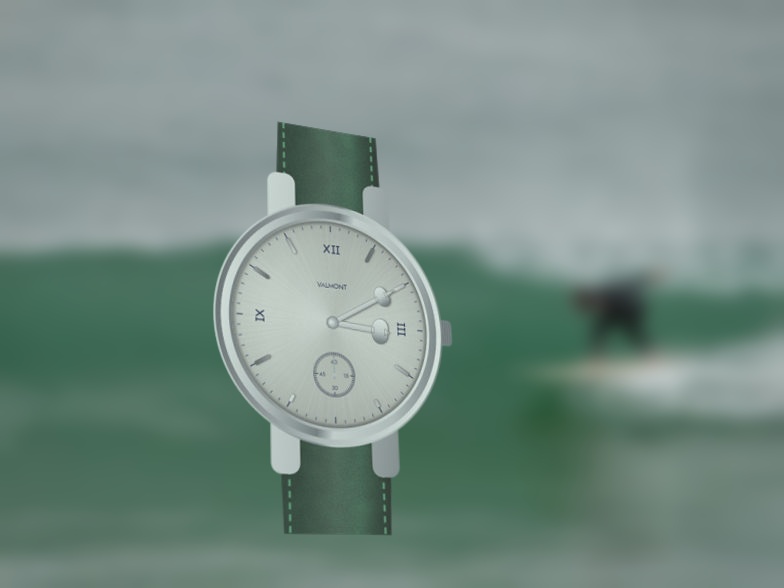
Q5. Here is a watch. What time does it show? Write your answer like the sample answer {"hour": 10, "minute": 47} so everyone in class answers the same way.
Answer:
{"hour": 3, "minute": 10}
